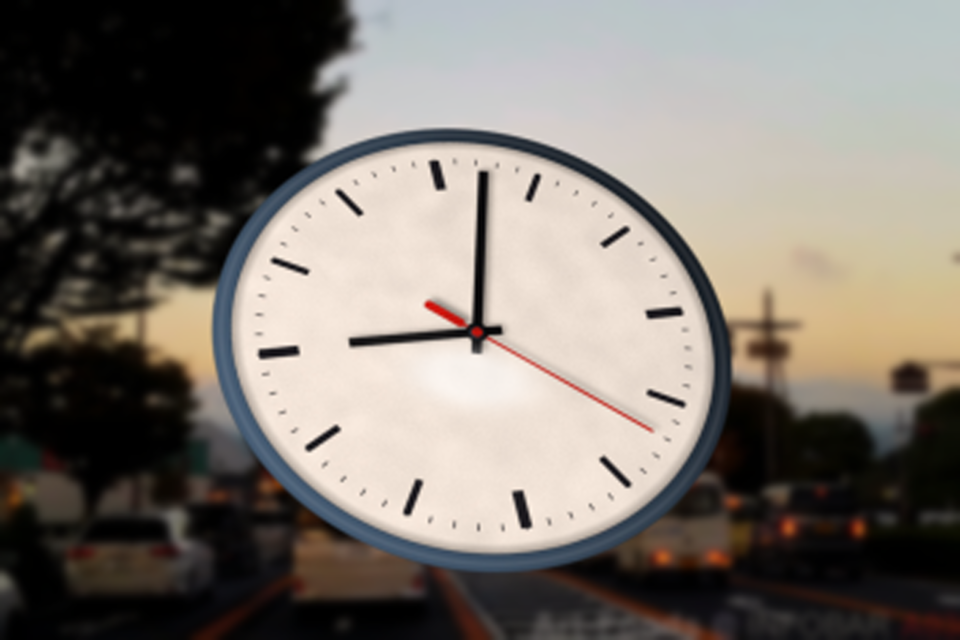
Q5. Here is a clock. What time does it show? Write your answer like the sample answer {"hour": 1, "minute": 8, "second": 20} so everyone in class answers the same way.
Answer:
{"hour": 9, "minute": 2, "second": 22}
